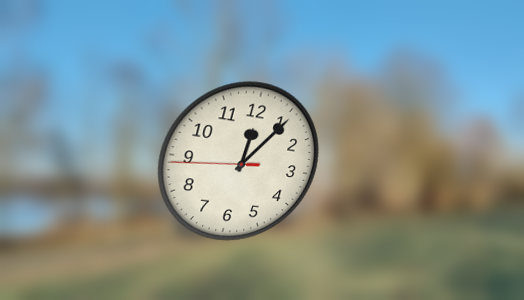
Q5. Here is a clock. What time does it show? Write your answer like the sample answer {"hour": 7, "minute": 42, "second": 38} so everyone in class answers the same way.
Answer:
{"hour": 12, "minute": 5, "second": 44}
